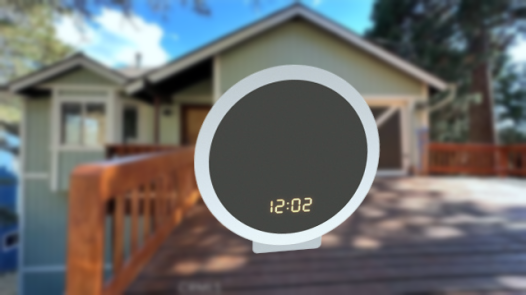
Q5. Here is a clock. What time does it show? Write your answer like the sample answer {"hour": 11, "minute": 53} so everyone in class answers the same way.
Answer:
{"hour": 12, "minute": 2}
